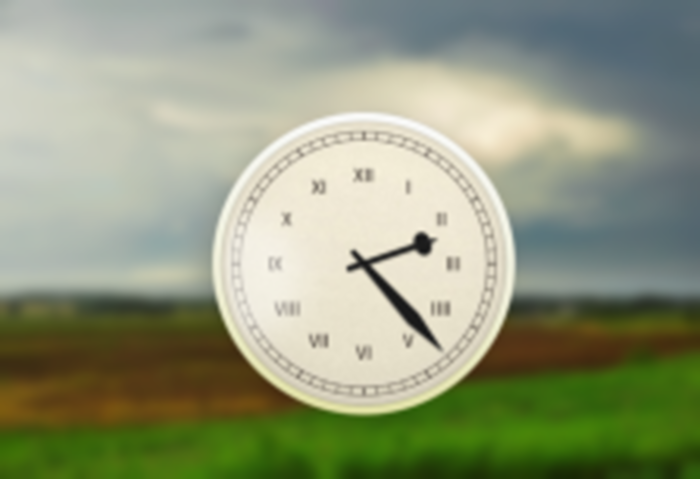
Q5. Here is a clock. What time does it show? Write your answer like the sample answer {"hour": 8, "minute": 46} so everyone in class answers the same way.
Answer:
{"hour": 2, "minute": 23}
